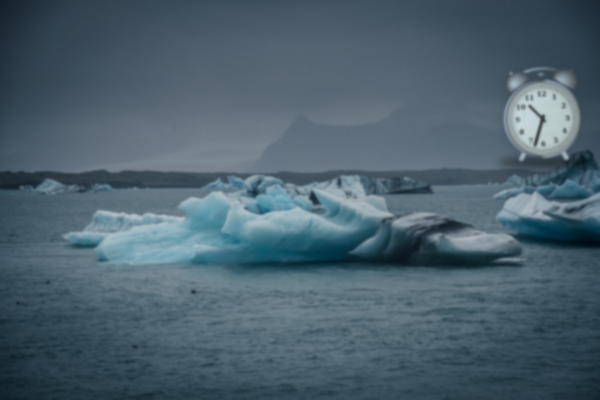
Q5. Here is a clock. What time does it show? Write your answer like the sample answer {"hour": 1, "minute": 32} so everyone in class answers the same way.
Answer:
{"hour": 10, "minute": 33}
